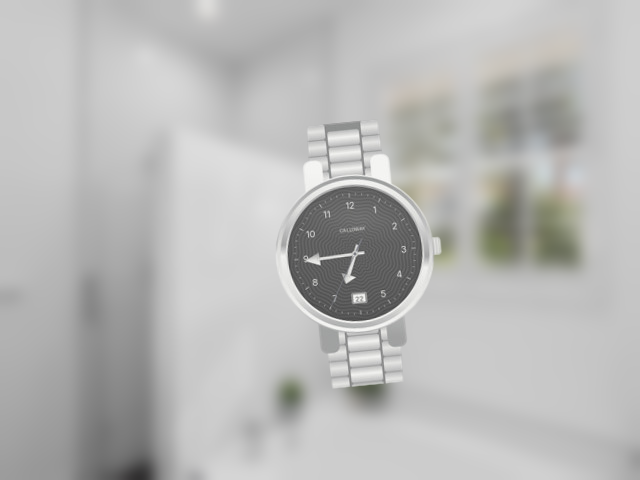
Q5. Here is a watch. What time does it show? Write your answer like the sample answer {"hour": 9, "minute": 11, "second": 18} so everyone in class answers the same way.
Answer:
{"hour": 6, "minute": 44, "second": 35}
